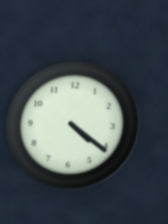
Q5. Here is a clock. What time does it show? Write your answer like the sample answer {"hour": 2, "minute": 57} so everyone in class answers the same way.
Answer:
{"hour": 4, "minute": 21}
